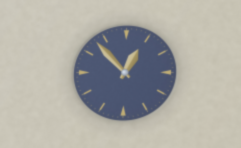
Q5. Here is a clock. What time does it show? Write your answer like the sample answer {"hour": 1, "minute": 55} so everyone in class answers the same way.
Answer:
{"hour": 12, "minute": 53}
